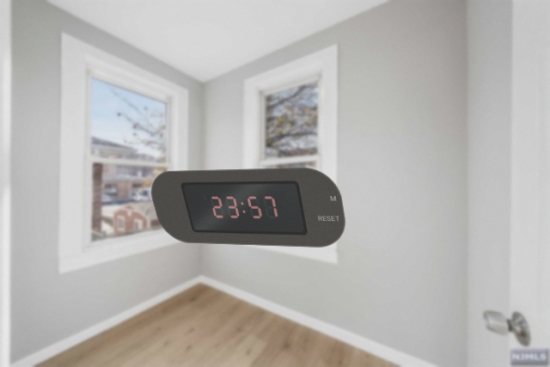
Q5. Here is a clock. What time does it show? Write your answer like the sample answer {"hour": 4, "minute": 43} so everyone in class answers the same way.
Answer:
{"hour": 23, "minute": 57}
